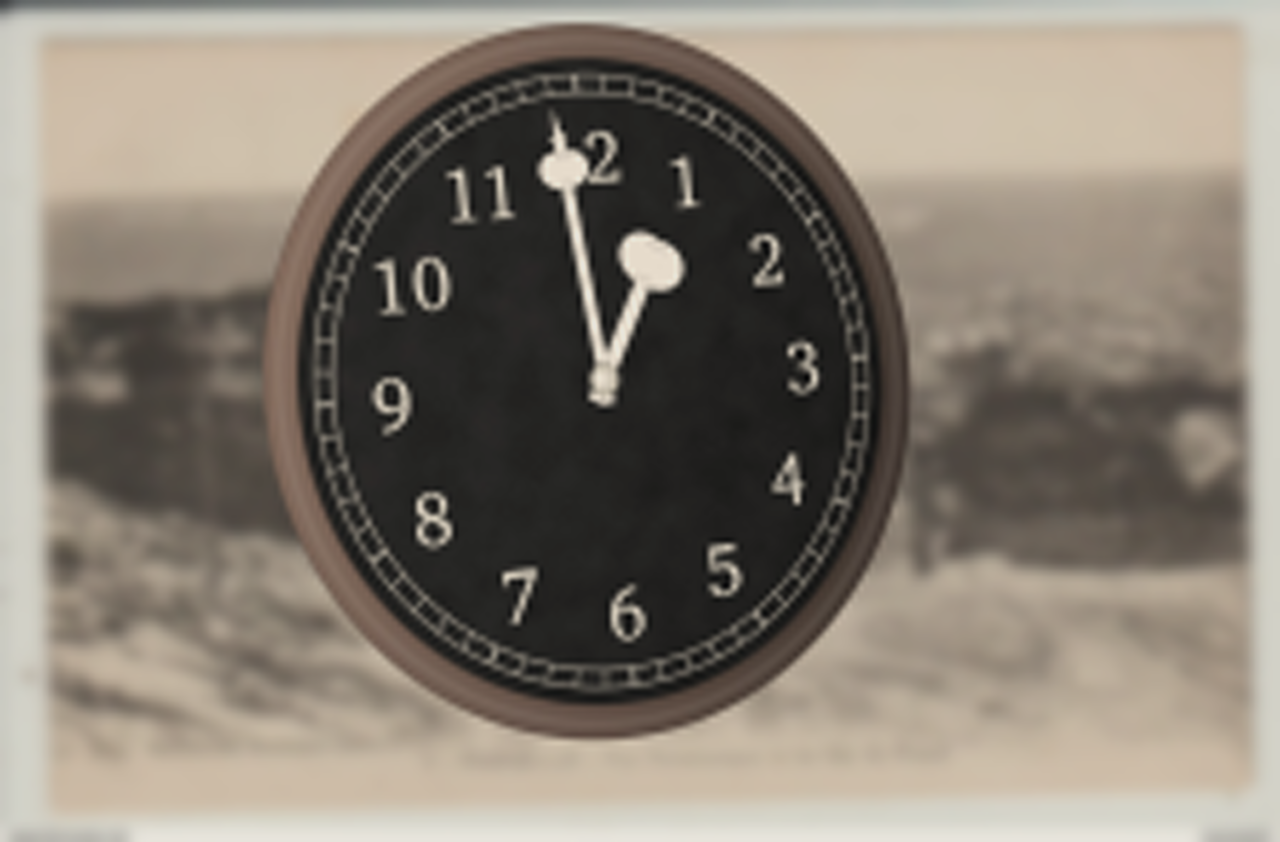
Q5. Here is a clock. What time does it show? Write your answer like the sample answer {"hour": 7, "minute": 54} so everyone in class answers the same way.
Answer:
{"hour": 12, "minute": 59}
